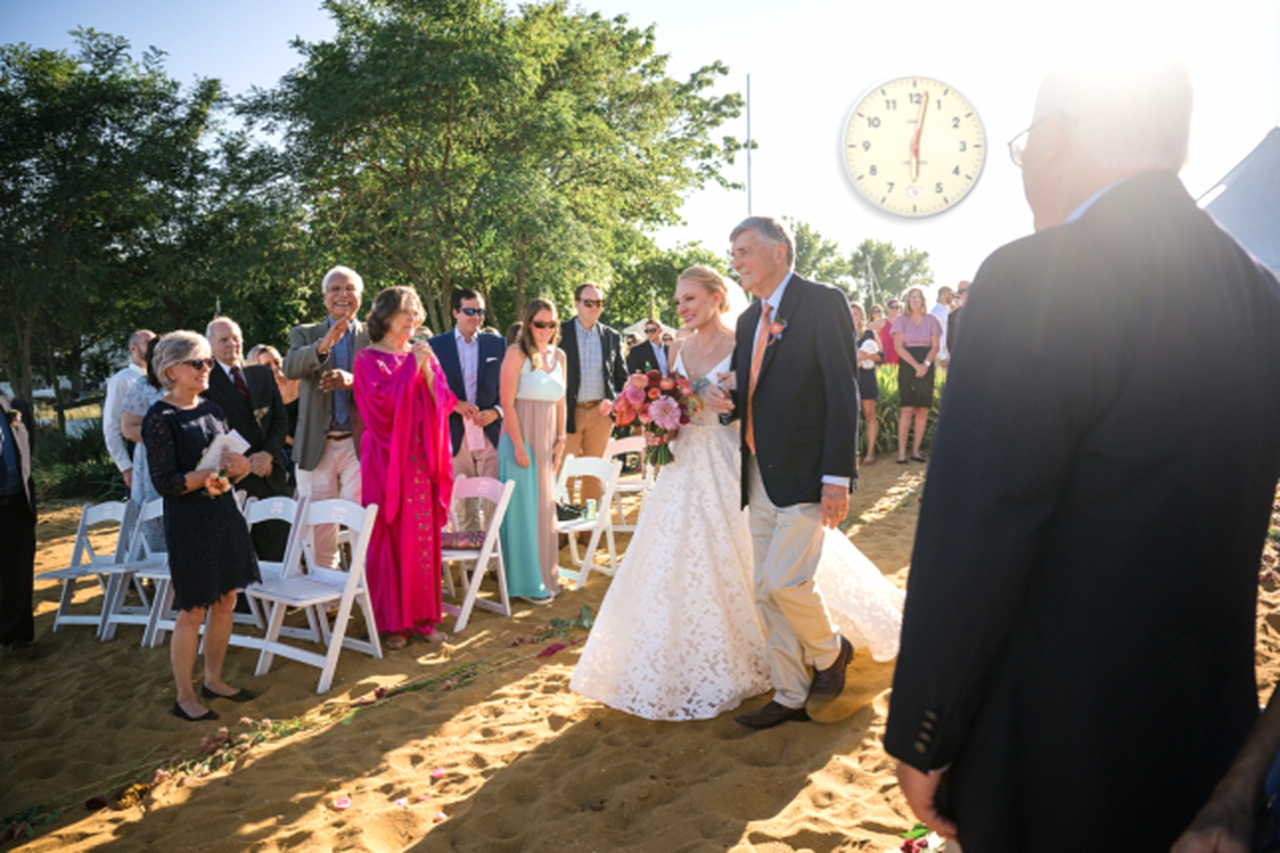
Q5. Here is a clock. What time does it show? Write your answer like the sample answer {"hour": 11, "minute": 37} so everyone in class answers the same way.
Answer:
{"hour": 6, "minute": 2}
